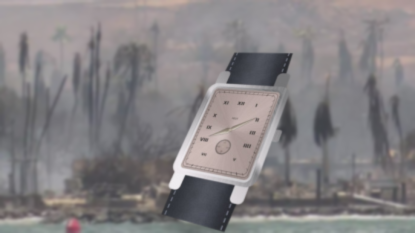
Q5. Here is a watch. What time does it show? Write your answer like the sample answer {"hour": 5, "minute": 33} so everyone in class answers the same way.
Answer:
{"hour": 8, "minute": 9}
